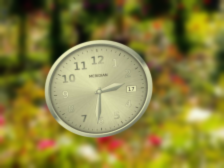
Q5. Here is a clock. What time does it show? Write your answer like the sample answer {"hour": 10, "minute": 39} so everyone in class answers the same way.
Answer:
{"hour": 2, "minute": 31}
